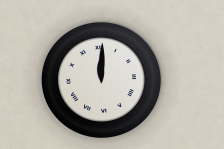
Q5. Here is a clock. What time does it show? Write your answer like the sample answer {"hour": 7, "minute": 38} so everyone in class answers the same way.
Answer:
{"hour": 12, "minute": 1}
